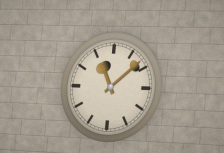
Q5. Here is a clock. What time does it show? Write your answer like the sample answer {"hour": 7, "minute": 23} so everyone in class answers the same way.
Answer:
{"hour": 11, "minute": 8}
